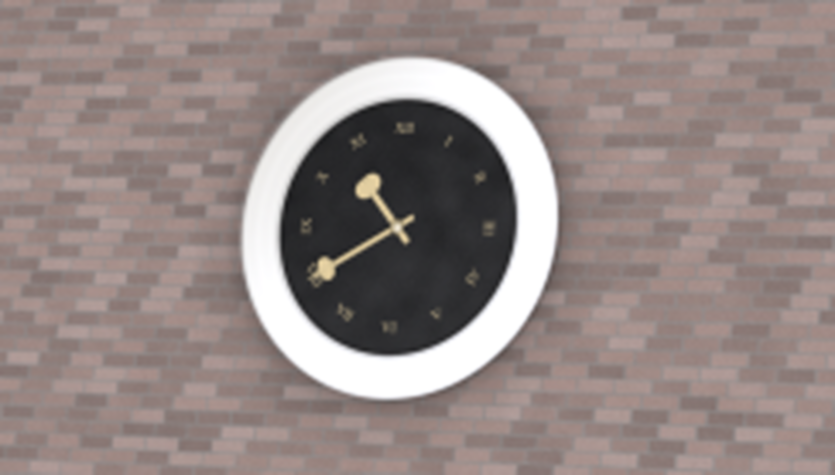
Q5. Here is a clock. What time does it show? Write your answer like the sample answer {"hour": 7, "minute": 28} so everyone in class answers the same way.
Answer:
{"hour": 10, "minute": 40}
